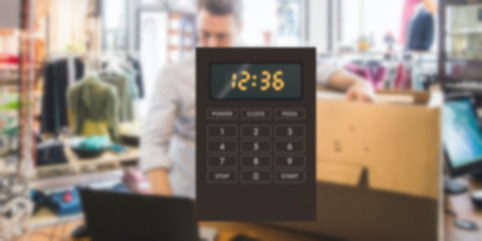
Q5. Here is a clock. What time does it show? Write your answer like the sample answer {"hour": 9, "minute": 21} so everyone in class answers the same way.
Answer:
{"hour": 12, "minute": 36}
